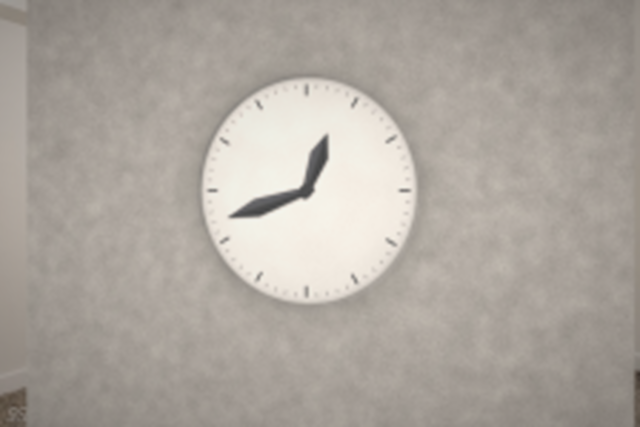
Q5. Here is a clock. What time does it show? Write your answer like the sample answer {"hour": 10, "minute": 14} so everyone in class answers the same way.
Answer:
{"hour": 12, "minute": 42}
